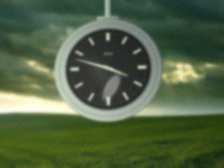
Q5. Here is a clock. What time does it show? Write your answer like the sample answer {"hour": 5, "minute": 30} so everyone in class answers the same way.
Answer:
{"hour": 3, "minute": 48}
